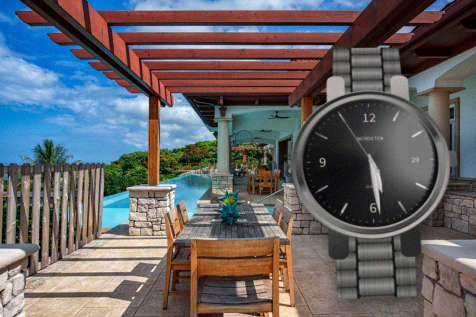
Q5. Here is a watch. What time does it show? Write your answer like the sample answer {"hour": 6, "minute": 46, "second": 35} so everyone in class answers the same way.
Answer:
{"hour": 5, "minute": 28, "second": 55}
